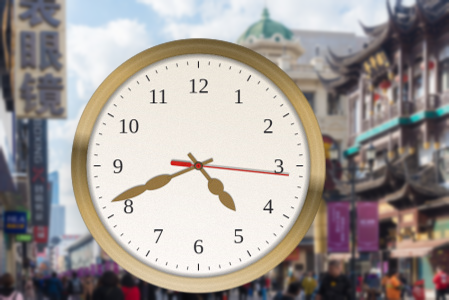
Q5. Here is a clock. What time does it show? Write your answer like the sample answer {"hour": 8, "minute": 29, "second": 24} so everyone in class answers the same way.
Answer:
{"hour": 4, "minute": 41, "second": 16}
